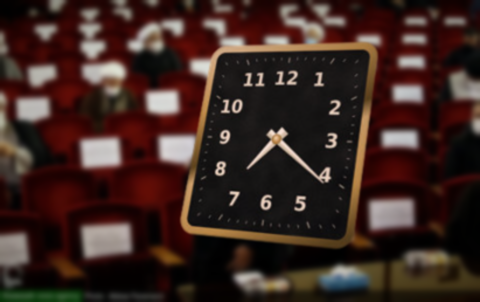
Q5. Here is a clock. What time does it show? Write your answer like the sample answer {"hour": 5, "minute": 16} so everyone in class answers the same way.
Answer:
{"hour": 7, "minute": 21}
